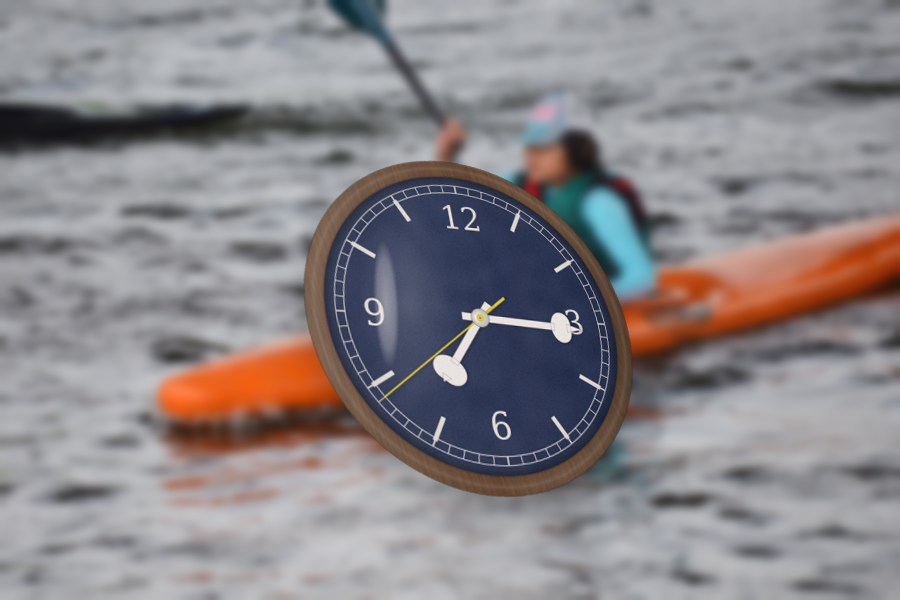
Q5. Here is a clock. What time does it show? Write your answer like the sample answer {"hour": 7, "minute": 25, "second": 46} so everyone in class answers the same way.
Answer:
{"hour": 7, "minute": 15, "second": 39}
